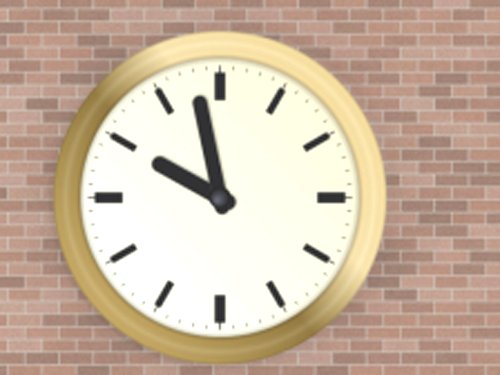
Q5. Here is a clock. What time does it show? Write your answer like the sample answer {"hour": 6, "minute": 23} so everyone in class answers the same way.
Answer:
{"hour": 9, "minute": 58}
